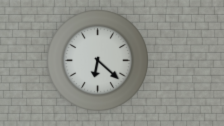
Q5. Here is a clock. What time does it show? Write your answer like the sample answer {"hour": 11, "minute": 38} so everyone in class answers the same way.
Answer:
{"hour": 6, "minute": 22}
